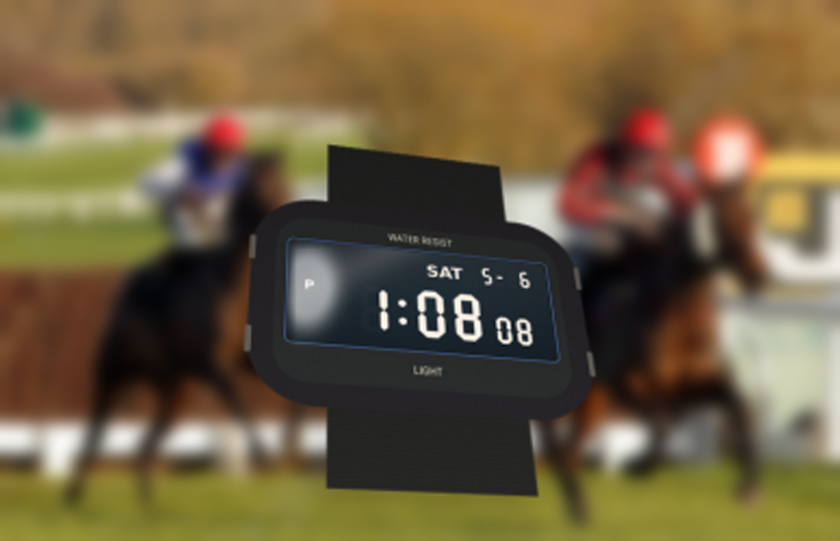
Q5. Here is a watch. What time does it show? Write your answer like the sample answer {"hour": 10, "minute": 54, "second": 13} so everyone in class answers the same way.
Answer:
{"hour": 1, "minute": 8, "second": 8}
